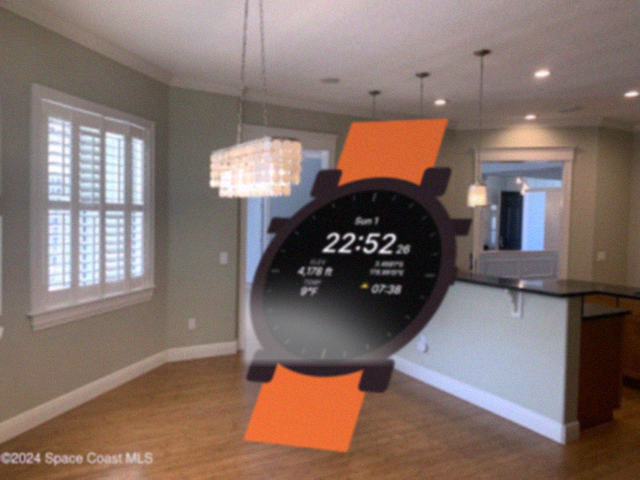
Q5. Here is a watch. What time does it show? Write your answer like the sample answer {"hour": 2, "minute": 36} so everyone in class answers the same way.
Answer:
{"hour": 22, "minute": 52}
